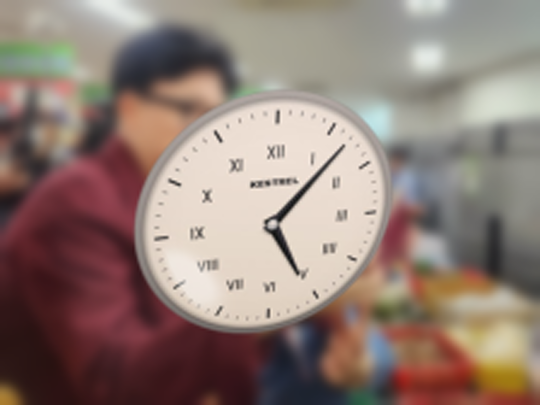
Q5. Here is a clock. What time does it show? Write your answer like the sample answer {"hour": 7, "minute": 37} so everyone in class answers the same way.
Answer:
{"hour": 5, "minute": 7}
